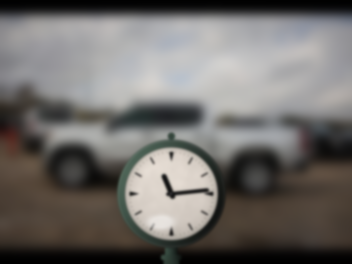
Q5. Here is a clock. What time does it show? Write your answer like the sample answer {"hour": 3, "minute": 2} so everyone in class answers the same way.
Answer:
{"hour": 11, "minute": 14}
